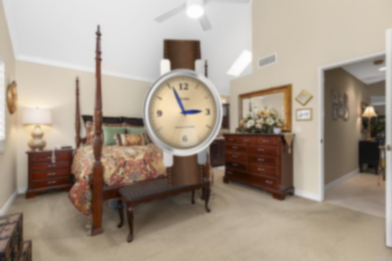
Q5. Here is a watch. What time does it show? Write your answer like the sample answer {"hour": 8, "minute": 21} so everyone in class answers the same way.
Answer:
{"hour": 2, "minute": 56}
